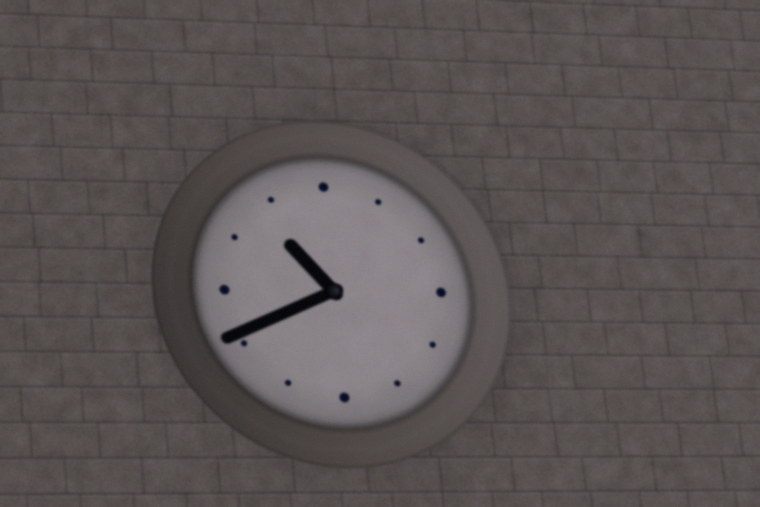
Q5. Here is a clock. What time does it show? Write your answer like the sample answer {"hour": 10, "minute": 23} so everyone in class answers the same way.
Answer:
{"hour": 10, "minute": 41}
